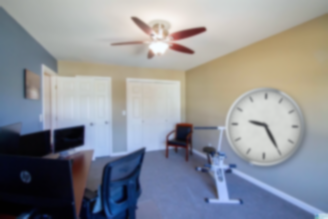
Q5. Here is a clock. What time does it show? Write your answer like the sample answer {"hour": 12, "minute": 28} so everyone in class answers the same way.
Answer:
{"hour": 9, "minute": 25}
